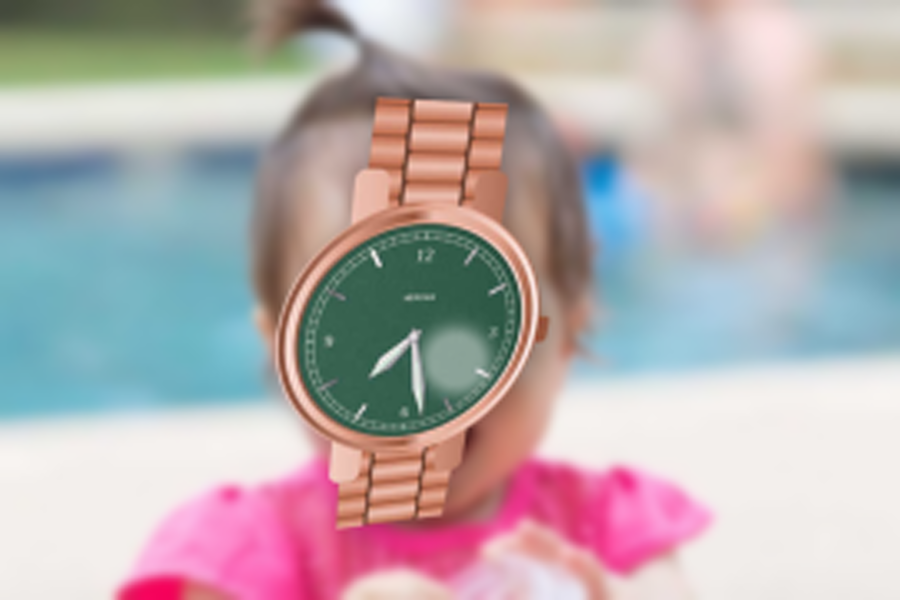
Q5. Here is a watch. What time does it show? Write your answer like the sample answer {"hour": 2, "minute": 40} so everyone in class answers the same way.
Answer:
{"hour": 7, "minute": 28}
